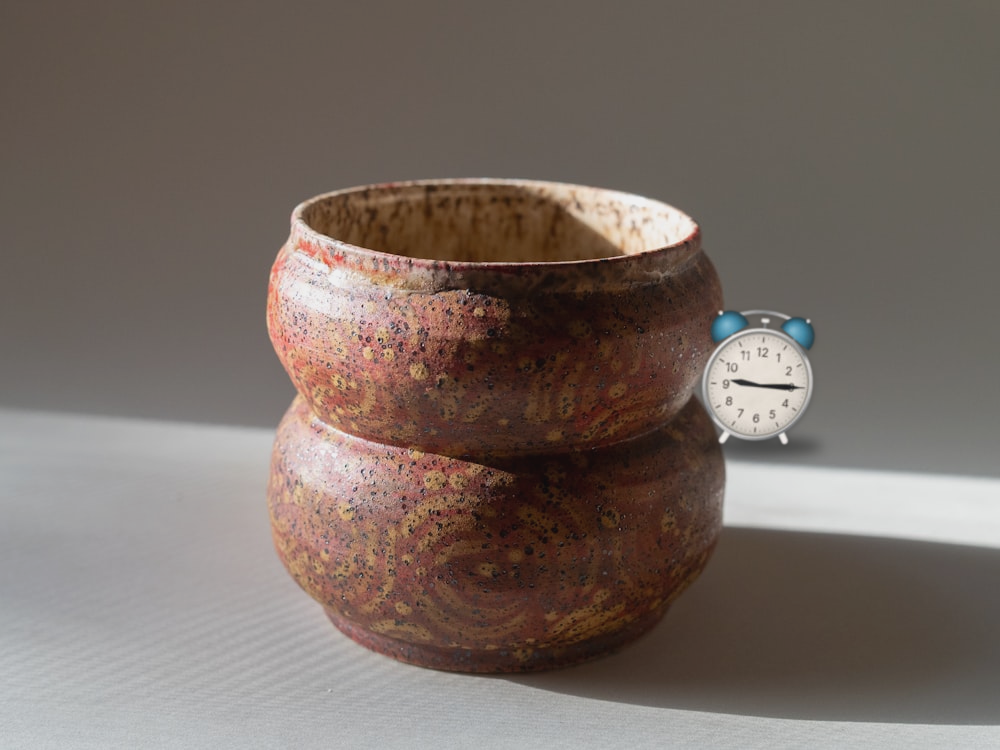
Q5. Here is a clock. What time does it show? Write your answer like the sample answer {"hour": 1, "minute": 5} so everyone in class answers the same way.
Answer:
{"hour": 9, "minute": 15}
